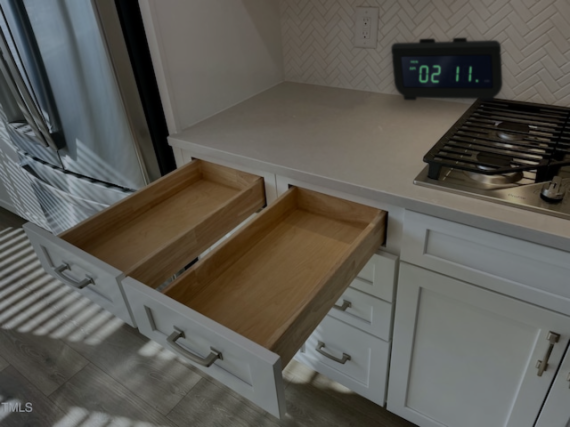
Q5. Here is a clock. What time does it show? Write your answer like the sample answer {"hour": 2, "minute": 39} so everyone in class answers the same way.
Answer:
{"hour": 2, "minute": 11}
